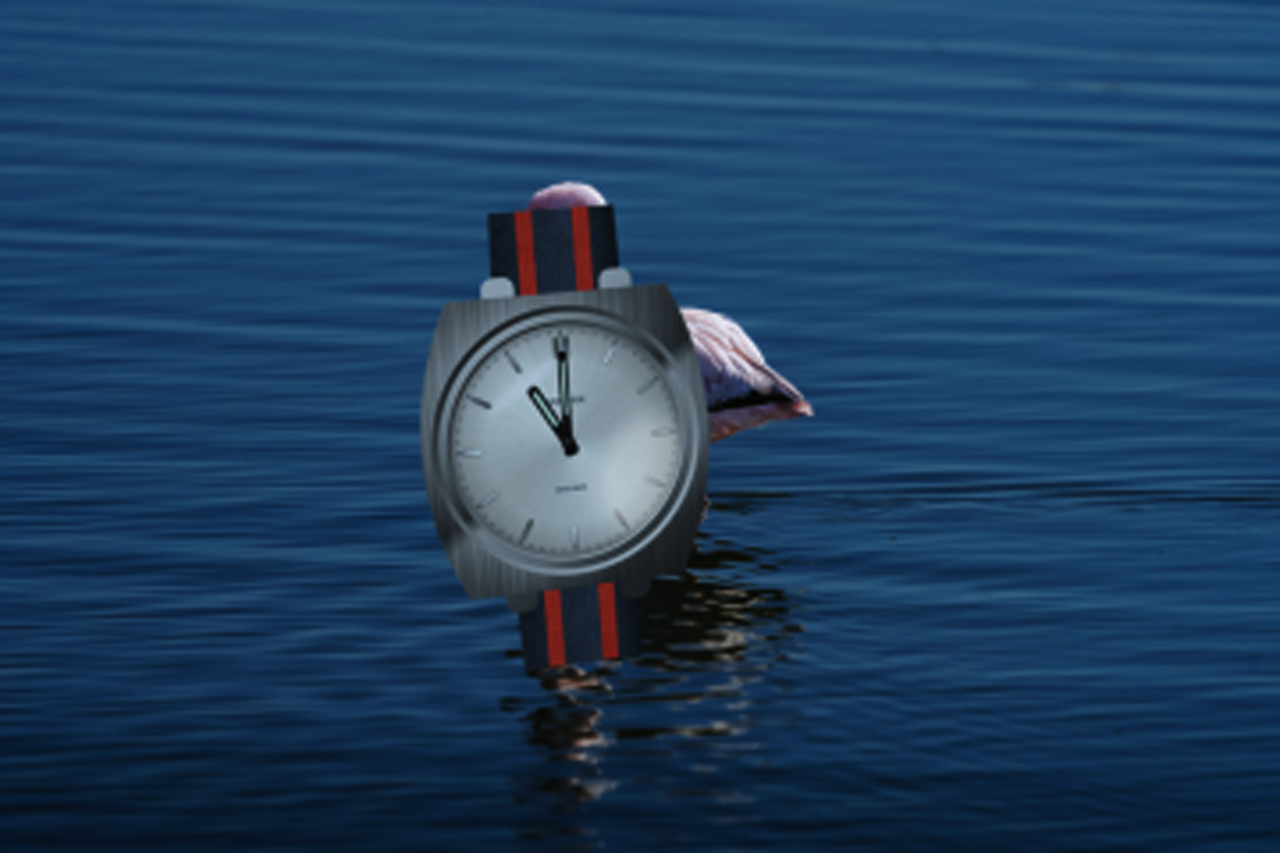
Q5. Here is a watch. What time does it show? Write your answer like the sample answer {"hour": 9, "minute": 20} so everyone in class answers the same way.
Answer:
{"hour": 11, "minute": 0}
